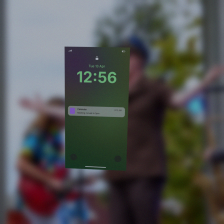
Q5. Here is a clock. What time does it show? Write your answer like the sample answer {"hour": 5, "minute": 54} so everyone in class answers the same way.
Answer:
{"hour": 12, "minute": 56}
